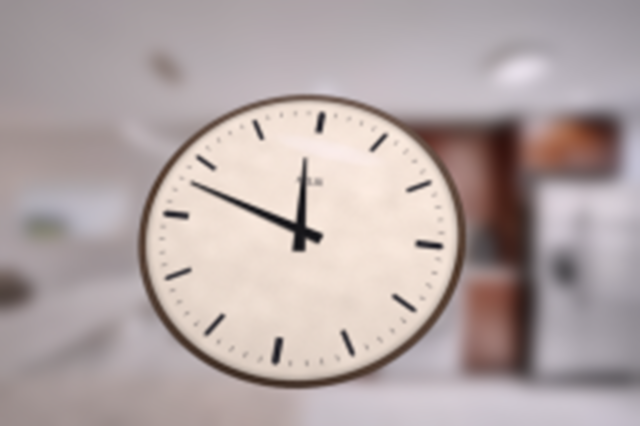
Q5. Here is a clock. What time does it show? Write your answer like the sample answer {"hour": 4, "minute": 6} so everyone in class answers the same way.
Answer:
{"hour": 11, "minute": 48}
